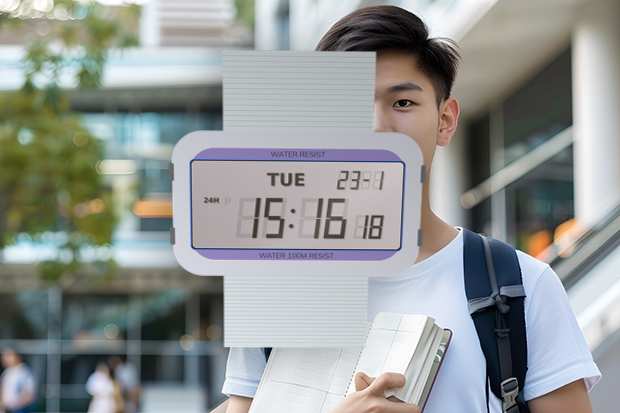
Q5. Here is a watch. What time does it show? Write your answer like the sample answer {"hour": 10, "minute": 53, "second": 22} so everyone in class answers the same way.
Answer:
{"hour": 15, "minute": 16, "second": 18}
